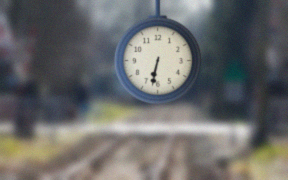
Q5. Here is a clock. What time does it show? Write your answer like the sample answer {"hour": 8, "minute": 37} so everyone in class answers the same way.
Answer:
{"hour": 6, "minute": 32}
